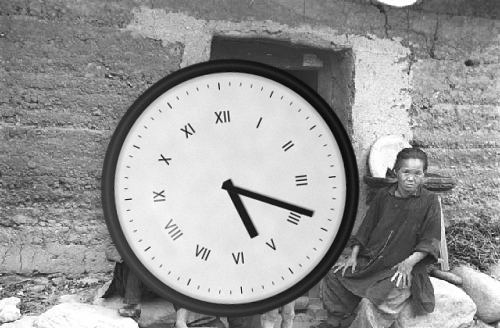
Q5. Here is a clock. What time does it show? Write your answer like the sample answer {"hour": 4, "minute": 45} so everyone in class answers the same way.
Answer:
{"hour": 5, "minute": 19}
